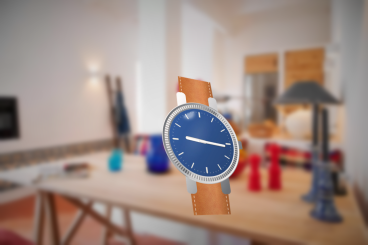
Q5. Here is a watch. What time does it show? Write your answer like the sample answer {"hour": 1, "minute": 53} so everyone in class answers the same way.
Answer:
{"hour": 9, "minute": 16}
